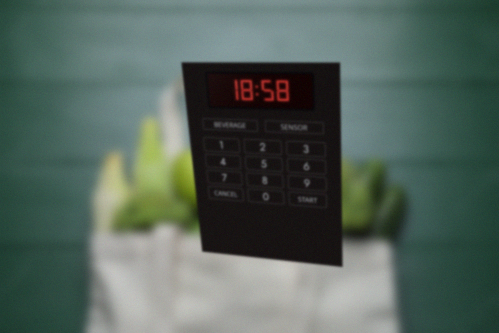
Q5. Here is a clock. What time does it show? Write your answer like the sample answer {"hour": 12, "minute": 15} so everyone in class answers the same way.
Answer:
{"hour": 18, "minute": 58}
